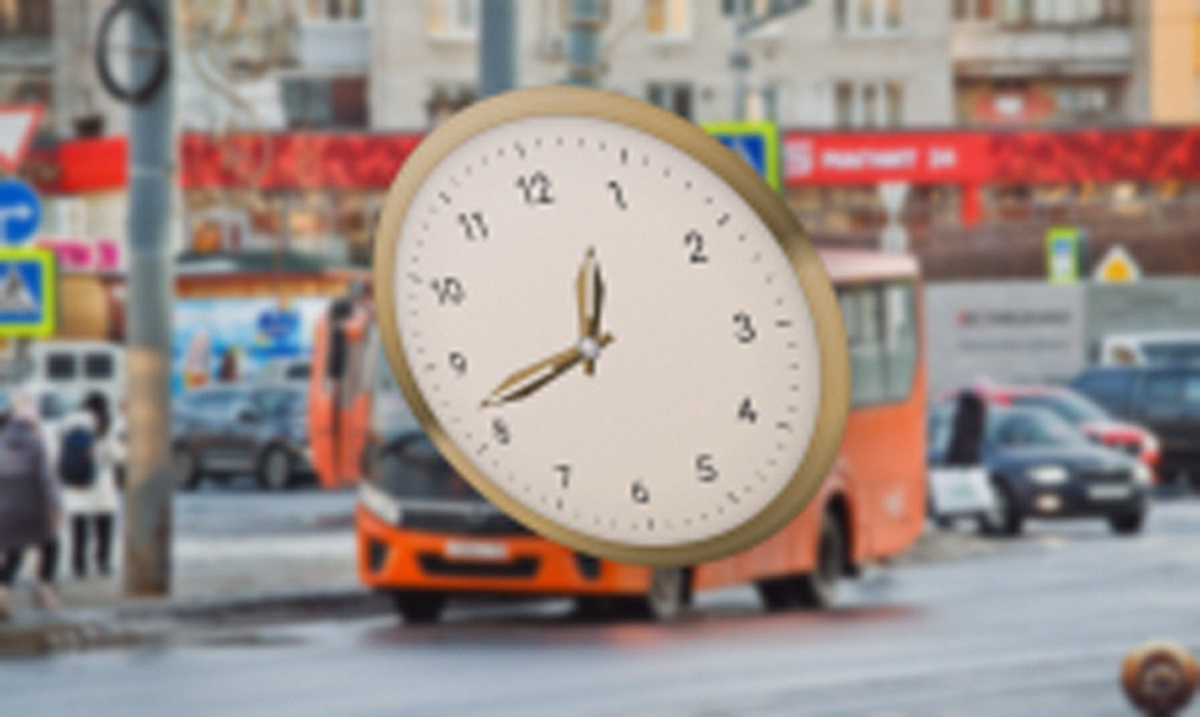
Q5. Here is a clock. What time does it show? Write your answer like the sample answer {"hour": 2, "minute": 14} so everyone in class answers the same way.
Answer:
{"hour": 12, "minute": 42}
